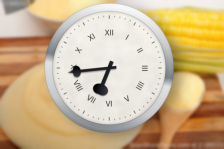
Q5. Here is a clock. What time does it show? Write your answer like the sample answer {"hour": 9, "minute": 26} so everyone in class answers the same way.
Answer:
{"hour": 6, "minute": 44}
